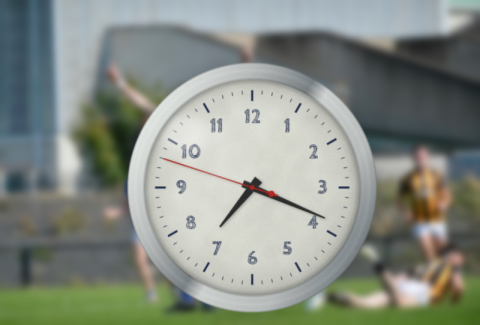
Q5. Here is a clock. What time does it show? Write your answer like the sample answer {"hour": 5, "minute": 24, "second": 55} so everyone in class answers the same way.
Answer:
{"hour": 7, "minute": 18, "second": 48}
